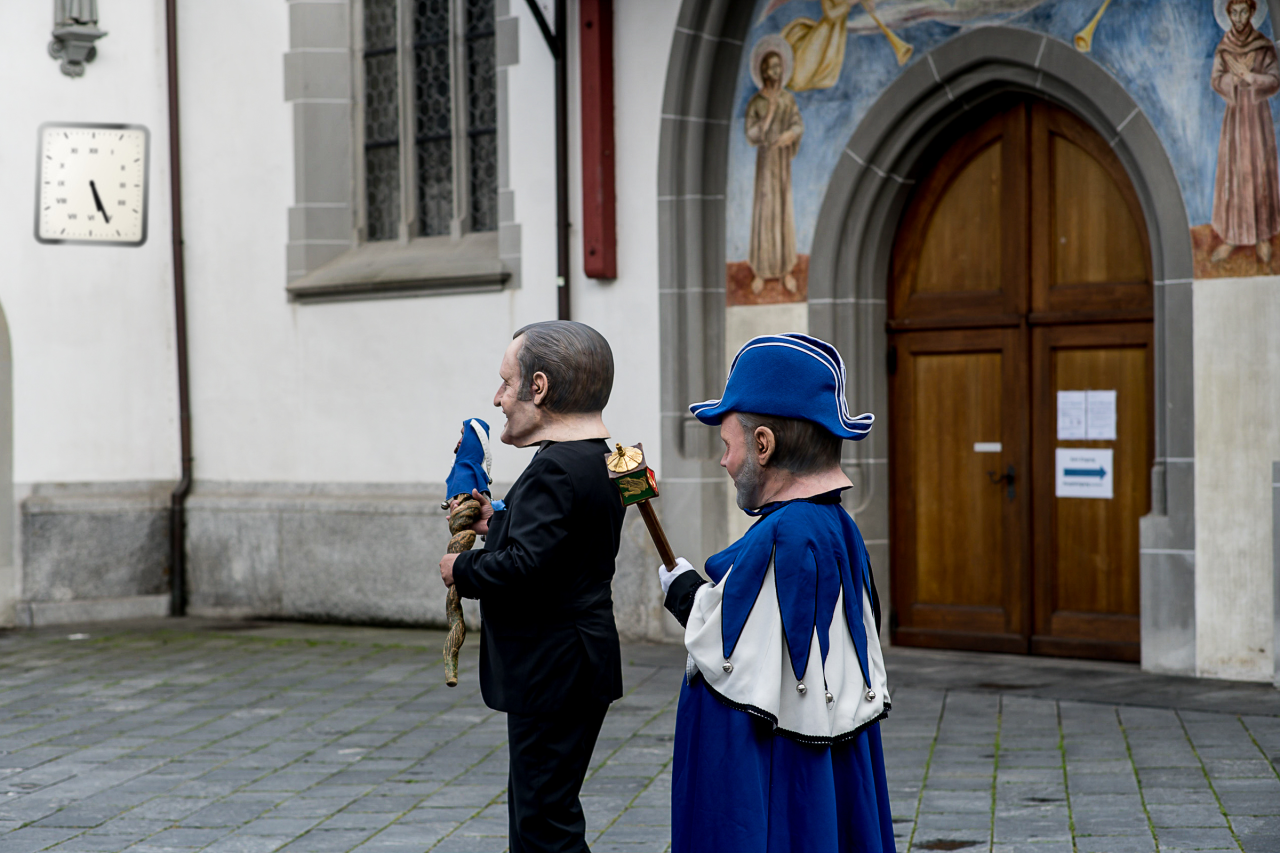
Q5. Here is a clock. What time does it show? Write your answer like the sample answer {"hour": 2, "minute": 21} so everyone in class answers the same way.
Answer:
{"hour": 5, "minute": 26}
